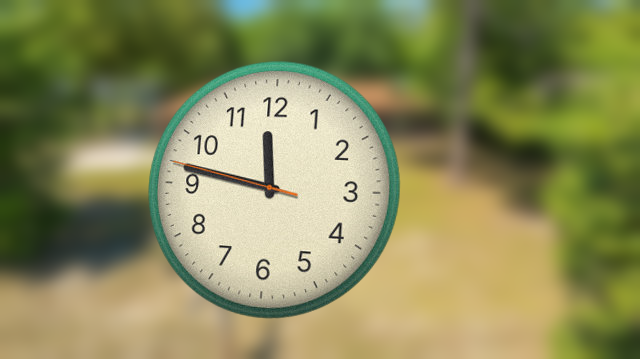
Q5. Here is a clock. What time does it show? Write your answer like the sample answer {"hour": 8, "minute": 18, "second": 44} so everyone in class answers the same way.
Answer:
{"hour": 11, "minute": 46, "second": 47}
